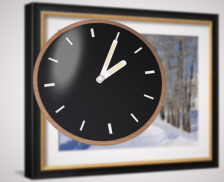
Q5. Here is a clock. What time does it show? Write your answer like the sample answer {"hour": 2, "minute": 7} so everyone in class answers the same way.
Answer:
{"hour": 2, "minute": 5}
